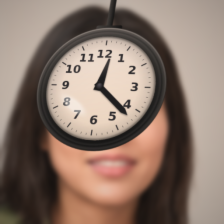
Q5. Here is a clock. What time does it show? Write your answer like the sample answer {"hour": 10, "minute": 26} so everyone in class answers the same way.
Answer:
{"hour": 12, "minute": 22}
